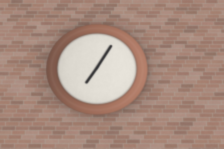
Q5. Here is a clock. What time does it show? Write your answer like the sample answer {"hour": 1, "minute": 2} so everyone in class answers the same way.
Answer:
{"hour": 7, "minute": 5}
